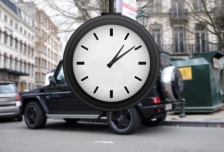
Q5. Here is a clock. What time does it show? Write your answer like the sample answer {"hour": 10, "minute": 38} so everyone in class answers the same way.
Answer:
{"hour": 1, "minute": 9}
